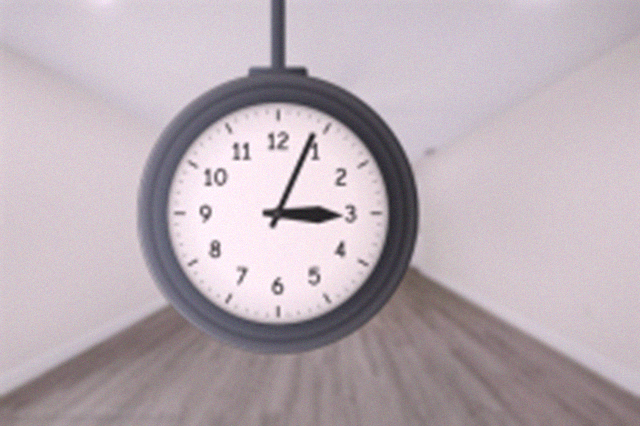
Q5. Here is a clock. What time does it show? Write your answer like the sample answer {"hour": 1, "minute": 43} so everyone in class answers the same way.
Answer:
{"hour": 3, "minute": 4}
